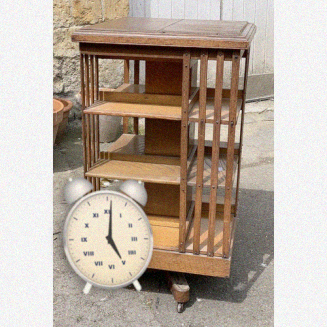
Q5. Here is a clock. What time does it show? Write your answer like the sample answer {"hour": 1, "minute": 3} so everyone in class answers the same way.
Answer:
{"hour": 5, "minute": 1}
